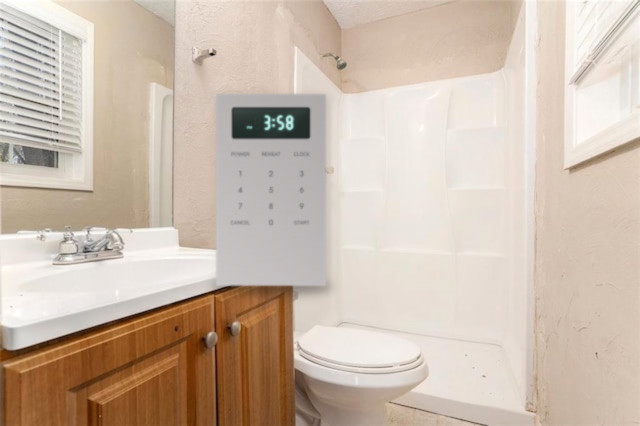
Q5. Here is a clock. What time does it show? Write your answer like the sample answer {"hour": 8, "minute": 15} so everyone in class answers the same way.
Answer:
{"hour": 3, "minute": 58}
